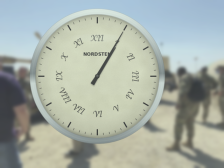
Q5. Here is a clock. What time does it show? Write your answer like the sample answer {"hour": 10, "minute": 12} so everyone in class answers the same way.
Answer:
{"hour": 1, "minute": 5}
